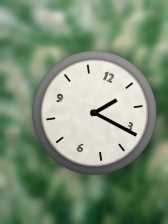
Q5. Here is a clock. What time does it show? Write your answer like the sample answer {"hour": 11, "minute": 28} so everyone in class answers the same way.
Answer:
{"hour": 1, "minute": 16}
